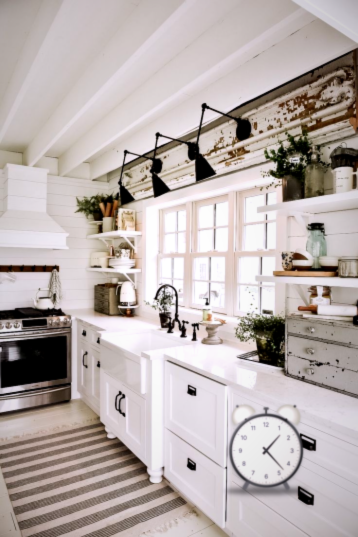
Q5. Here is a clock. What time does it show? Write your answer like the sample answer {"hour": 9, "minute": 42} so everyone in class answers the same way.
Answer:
{"hour": 1, "minute": 23}
